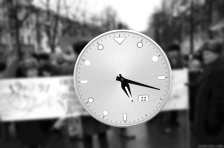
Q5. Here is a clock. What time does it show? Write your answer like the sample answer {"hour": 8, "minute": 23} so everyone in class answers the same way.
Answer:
{"hour": 5, "minute": 18}
